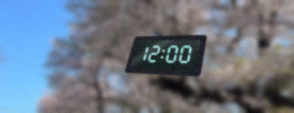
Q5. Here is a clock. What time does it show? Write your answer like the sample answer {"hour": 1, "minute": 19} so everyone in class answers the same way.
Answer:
{"hour": 12, "minute": 0}
